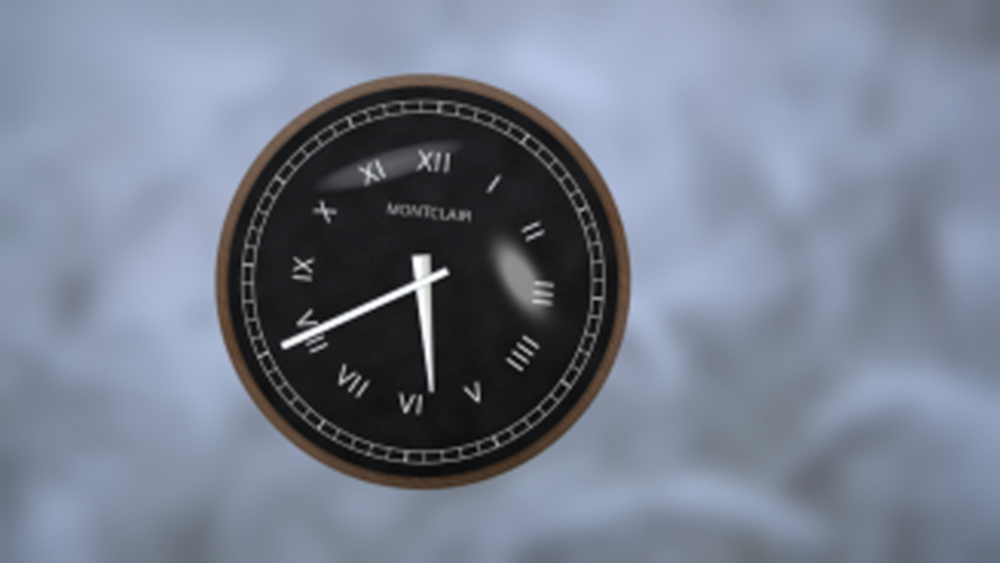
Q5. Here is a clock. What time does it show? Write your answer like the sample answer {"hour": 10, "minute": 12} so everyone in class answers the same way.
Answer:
{"hour": 5, "minute": 40}
